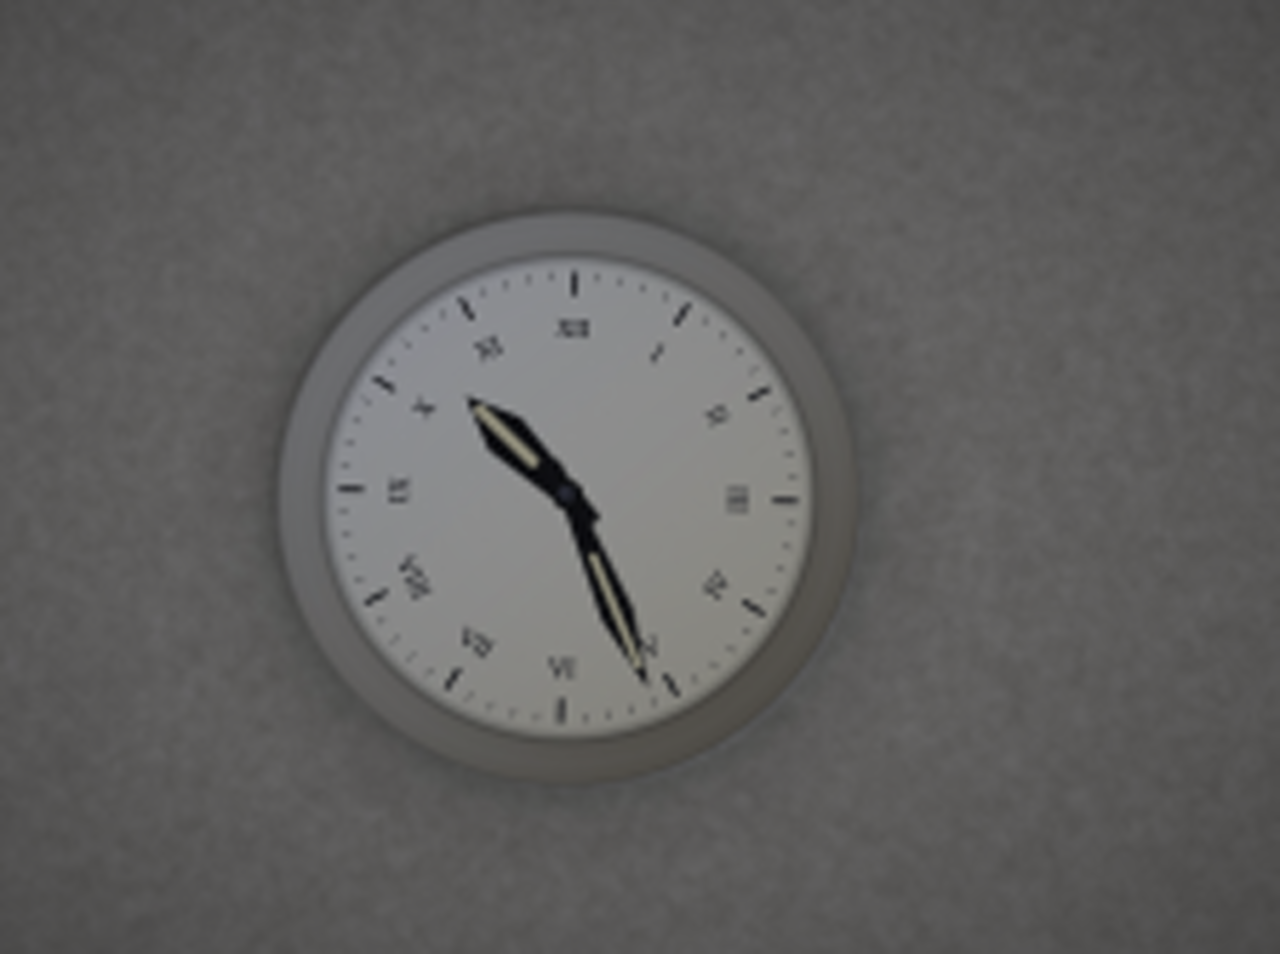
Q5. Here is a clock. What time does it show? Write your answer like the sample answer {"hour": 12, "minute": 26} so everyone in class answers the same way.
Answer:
{"hour": 10, "minute": 26}
